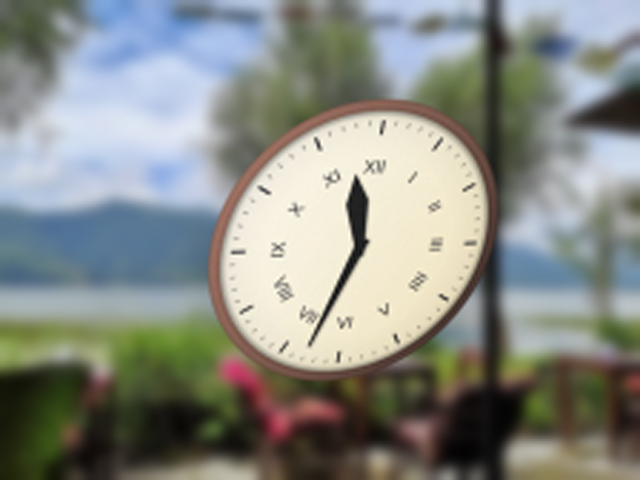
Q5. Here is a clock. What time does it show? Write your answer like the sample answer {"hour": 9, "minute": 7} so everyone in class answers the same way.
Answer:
{"hour": 11, "minute": 33}
